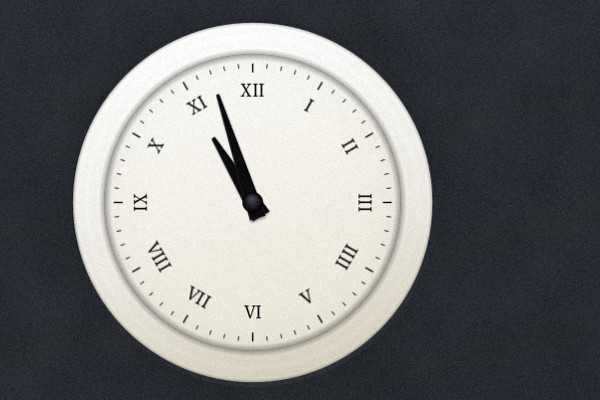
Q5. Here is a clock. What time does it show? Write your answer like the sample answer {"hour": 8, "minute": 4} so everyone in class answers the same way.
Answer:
{"hour": 10, "minute": 57}
